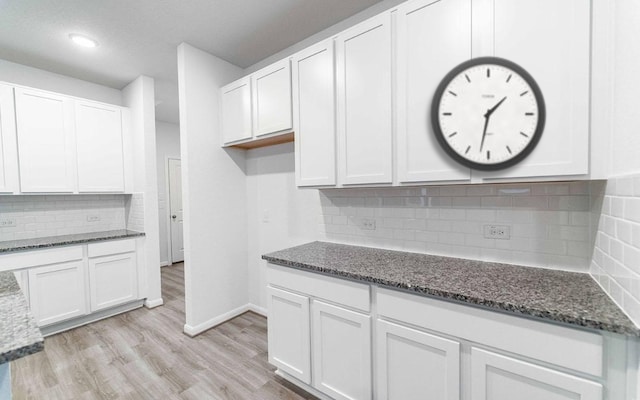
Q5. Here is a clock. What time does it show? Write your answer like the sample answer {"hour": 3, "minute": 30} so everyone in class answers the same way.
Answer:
{"hour": 1, "minute": 32}
